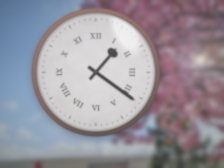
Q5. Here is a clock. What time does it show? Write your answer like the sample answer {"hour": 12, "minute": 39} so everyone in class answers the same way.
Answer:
{"hour": 1, "minute": 21}
